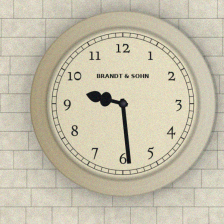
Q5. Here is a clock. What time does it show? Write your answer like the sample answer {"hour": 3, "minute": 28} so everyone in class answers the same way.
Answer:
{"hour": 9, "minute": 29}
